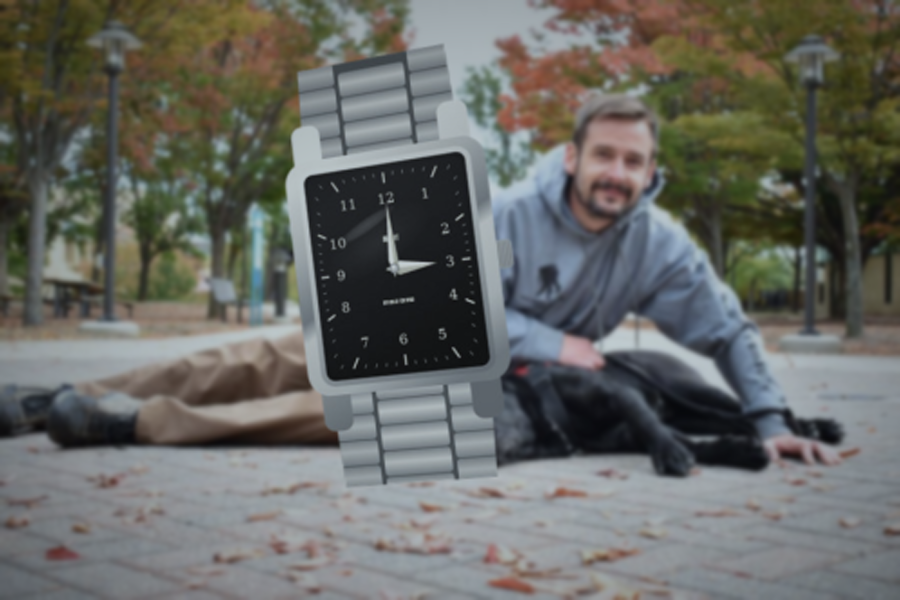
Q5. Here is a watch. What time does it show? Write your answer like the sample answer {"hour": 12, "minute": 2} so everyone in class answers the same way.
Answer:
{"hour": 3, "minute": 0}
